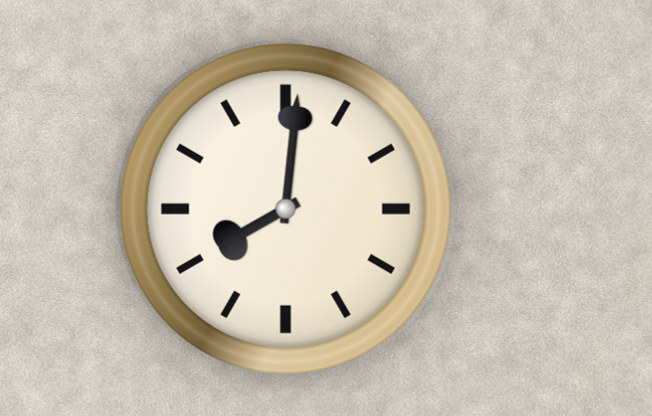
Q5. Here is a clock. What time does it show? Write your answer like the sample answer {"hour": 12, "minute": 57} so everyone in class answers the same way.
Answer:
{"hour": 8, "minute": 1}
